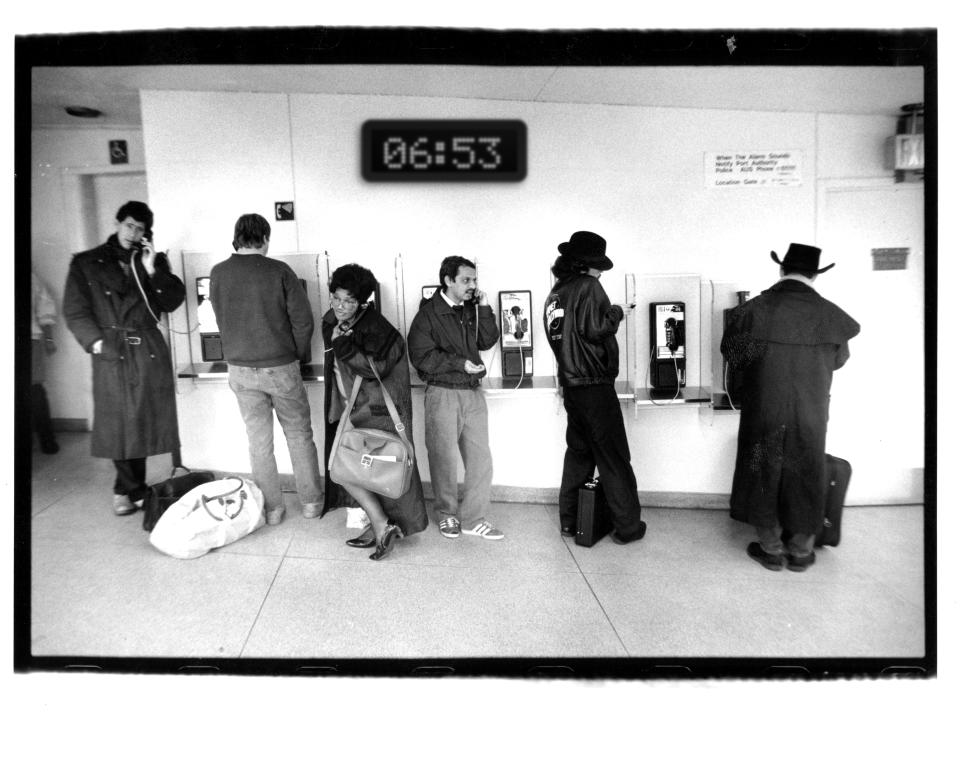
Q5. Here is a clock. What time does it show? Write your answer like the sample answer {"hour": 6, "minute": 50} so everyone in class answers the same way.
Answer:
{"hour": 6, "minute": 53}
